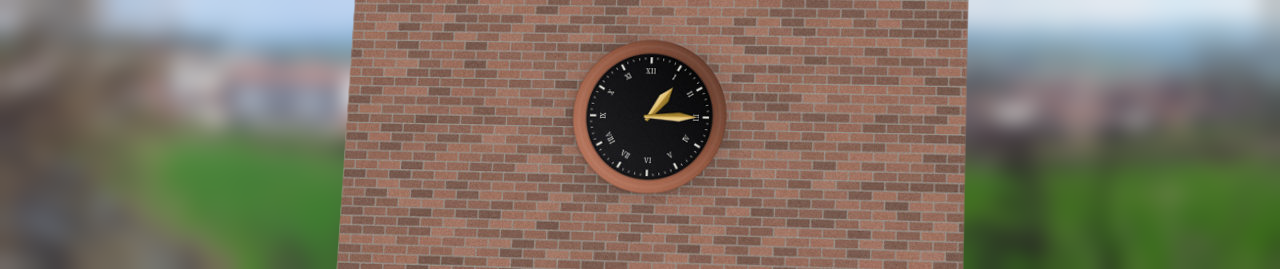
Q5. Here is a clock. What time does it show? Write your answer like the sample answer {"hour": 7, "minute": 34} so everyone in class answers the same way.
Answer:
{"hour": 1, "minute": 15}
